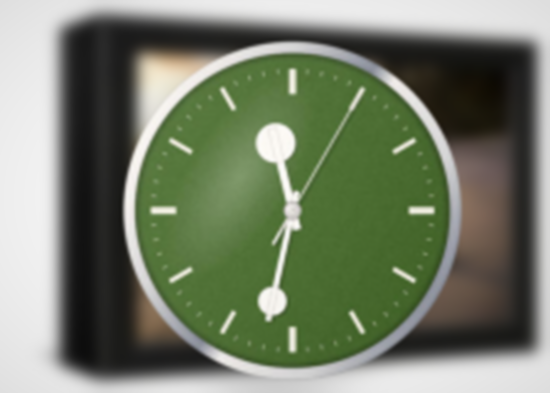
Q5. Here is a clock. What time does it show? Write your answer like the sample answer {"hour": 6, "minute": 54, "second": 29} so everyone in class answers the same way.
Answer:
{"hour": 11, "minute": 32, "second": 5}
